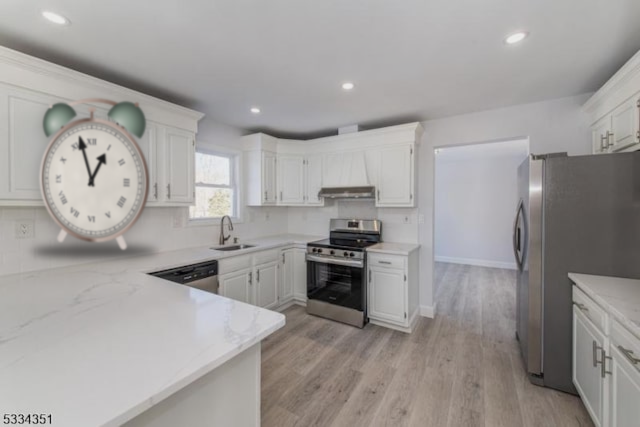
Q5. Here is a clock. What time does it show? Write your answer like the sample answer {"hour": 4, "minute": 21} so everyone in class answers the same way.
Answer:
{"hour": 12, "minute": 57}
